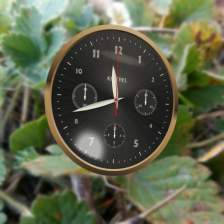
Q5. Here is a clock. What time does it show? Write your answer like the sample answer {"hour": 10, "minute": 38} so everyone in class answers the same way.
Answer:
{"hour": 11, "minute": 42}
